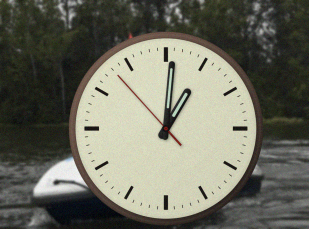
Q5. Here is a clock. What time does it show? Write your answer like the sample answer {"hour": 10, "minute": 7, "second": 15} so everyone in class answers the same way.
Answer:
{"hour": 1, "minute": 0, "second": 53}
